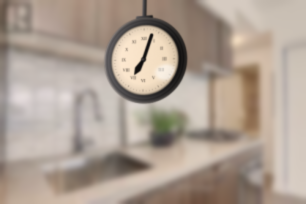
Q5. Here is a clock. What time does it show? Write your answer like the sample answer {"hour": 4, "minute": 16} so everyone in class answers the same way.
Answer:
{"hour": 7, "minute": 3}
